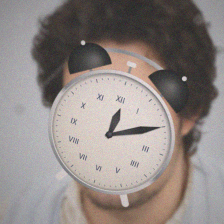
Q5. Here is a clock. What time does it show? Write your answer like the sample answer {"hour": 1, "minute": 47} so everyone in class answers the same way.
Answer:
{"hour": 12, "minute": 10}
